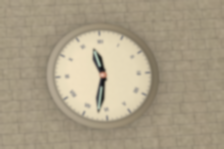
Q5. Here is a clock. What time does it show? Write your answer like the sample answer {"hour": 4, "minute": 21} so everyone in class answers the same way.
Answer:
{"hour": 11, "minute": 32}
